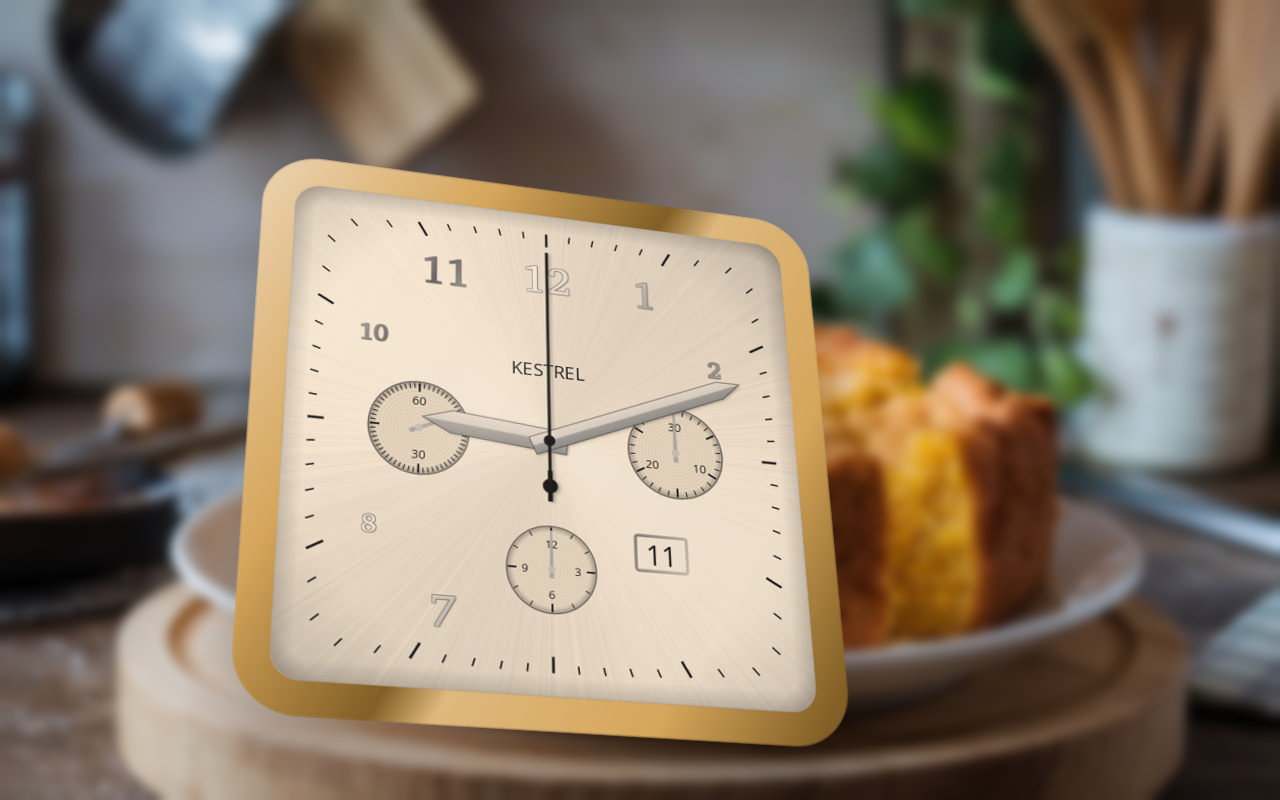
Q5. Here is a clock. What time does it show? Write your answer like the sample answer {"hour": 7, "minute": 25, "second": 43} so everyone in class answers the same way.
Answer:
{"hour": 9, "minute": 11, "second": 11}
